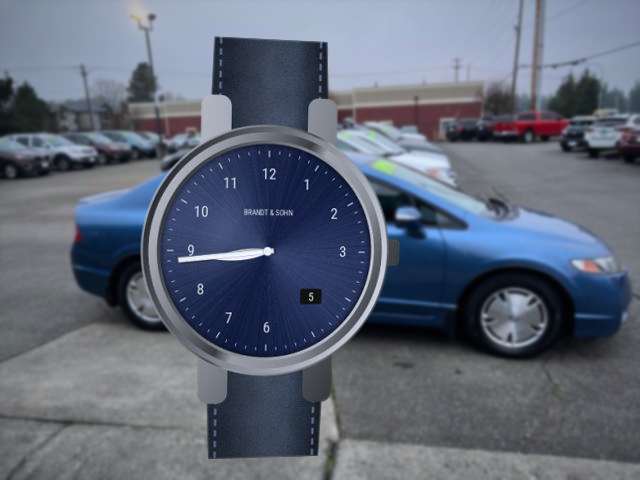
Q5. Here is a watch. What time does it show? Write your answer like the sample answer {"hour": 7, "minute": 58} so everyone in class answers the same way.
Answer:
{"hour": 8, "minute": 44}
